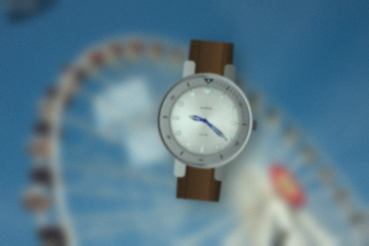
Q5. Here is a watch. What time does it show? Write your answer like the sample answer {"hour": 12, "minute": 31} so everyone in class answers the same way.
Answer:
{"hour": 9, "minute": 21}
